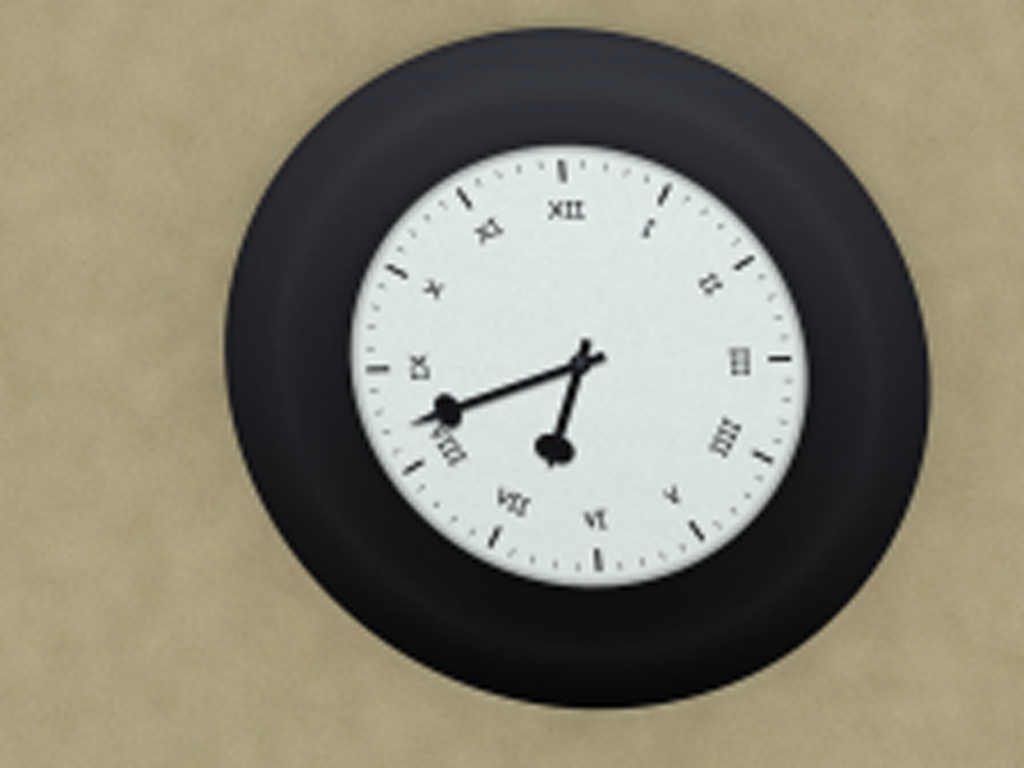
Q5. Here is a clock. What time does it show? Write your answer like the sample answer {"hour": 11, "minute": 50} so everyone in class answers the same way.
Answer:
{"hour": 6, "minute": 42}
